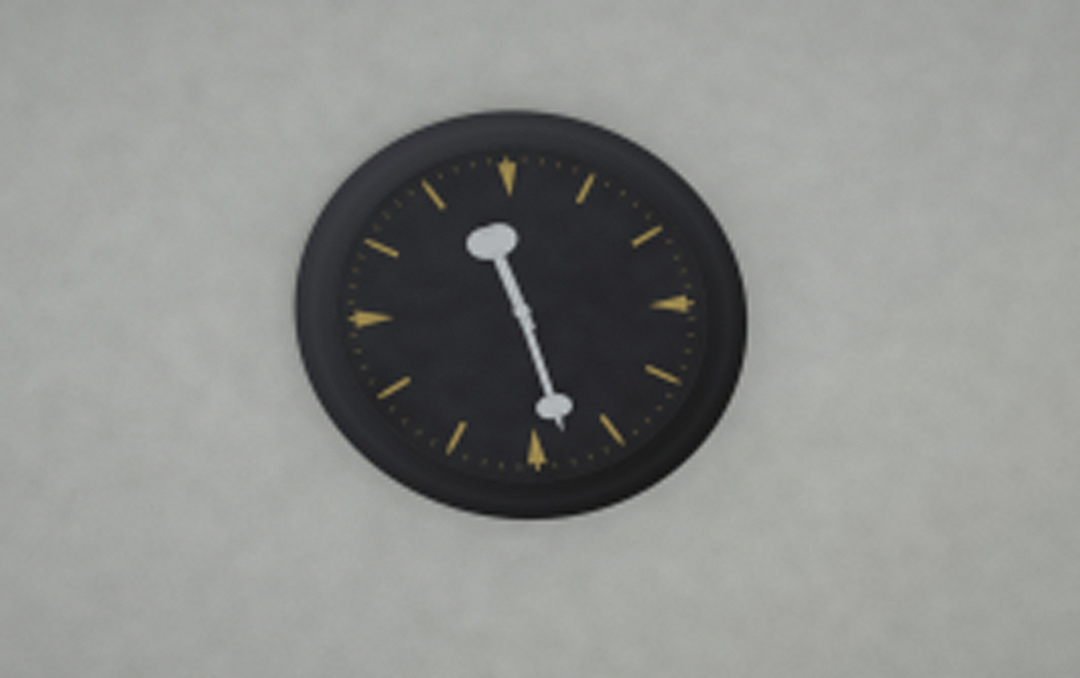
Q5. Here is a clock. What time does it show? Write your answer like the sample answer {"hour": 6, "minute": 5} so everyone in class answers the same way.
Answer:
{"hour": 11, "minute": 28}
